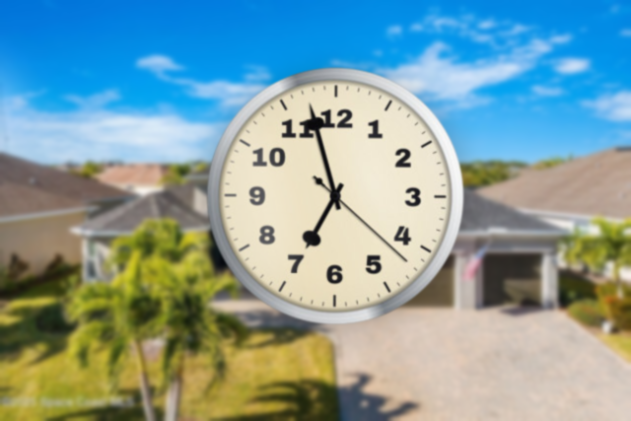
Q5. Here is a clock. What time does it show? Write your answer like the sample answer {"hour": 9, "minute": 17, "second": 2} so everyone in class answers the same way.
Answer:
{"hour": 6, "minute": 57, "second": 22}
